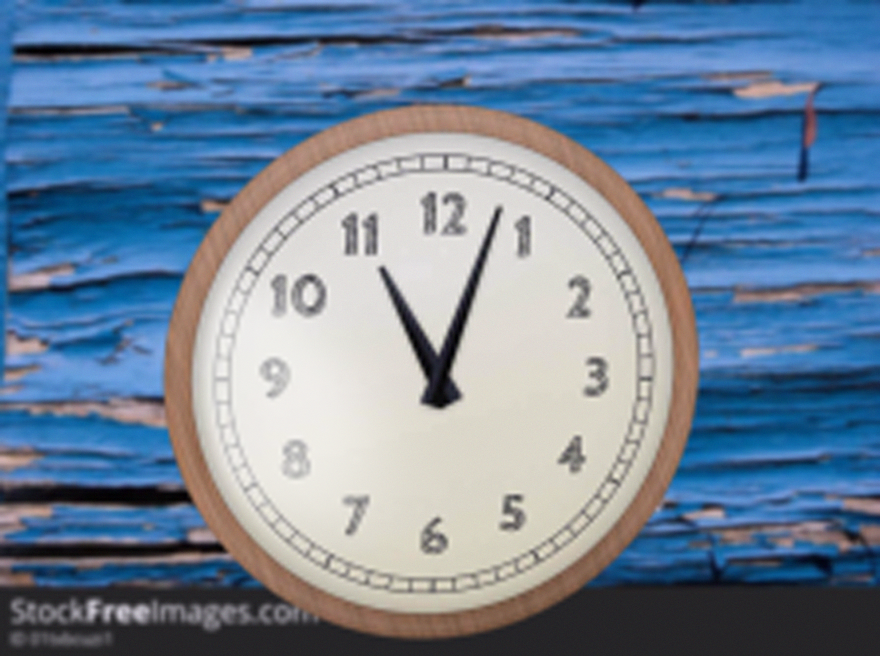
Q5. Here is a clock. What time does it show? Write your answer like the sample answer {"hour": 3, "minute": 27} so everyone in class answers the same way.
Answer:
{"hour": 11, "minute": 3}
